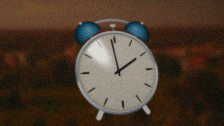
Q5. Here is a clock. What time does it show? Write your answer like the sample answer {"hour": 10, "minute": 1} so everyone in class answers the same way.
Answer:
{"hour": 1, "minute": 59}
